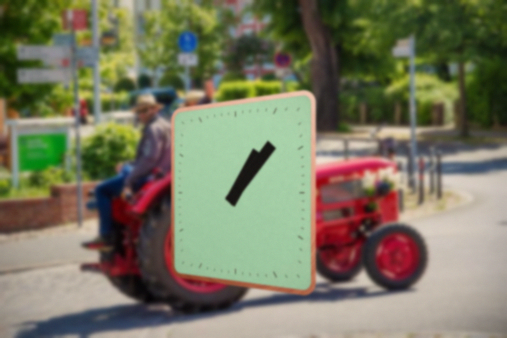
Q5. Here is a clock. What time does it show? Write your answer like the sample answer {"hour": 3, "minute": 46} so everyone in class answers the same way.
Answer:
{"hour": 1, "minute": 7}
